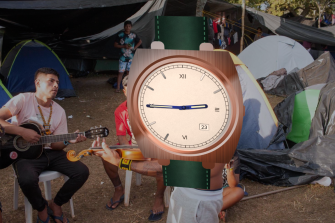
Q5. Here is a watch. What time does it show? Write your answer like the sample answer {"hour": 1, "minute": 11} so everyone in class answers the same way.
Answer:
{"hour": 2, "minute": 45}
